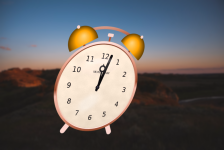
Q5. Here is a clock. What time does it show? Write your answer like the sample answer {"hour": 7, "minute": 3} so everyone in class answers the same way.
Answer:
{"hour": 12, "minute": 2}
